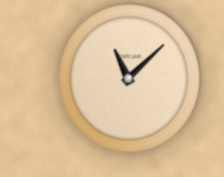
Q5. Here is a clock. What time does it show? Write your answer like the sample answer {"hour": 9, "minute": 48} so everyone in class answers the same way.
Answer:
{"hour": 11, "minute": 8}
